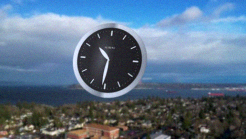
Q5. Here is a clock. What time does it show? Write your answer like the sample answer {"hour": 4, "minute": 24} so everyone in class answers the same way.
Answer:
{"hour": 10, "minute": 31}
